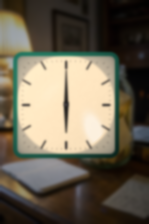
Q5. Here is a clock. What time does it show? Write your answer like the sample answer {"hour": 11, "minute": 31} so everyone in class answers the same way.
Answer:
{"hour": 6, "minute": 0}
